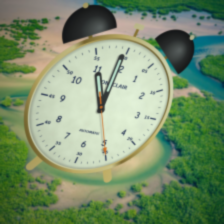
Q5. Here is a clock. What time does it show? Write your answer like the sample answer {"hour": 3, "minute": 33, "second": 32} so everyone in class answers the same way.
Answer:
{"hour": 10, "minute": 59, "second": 25}
